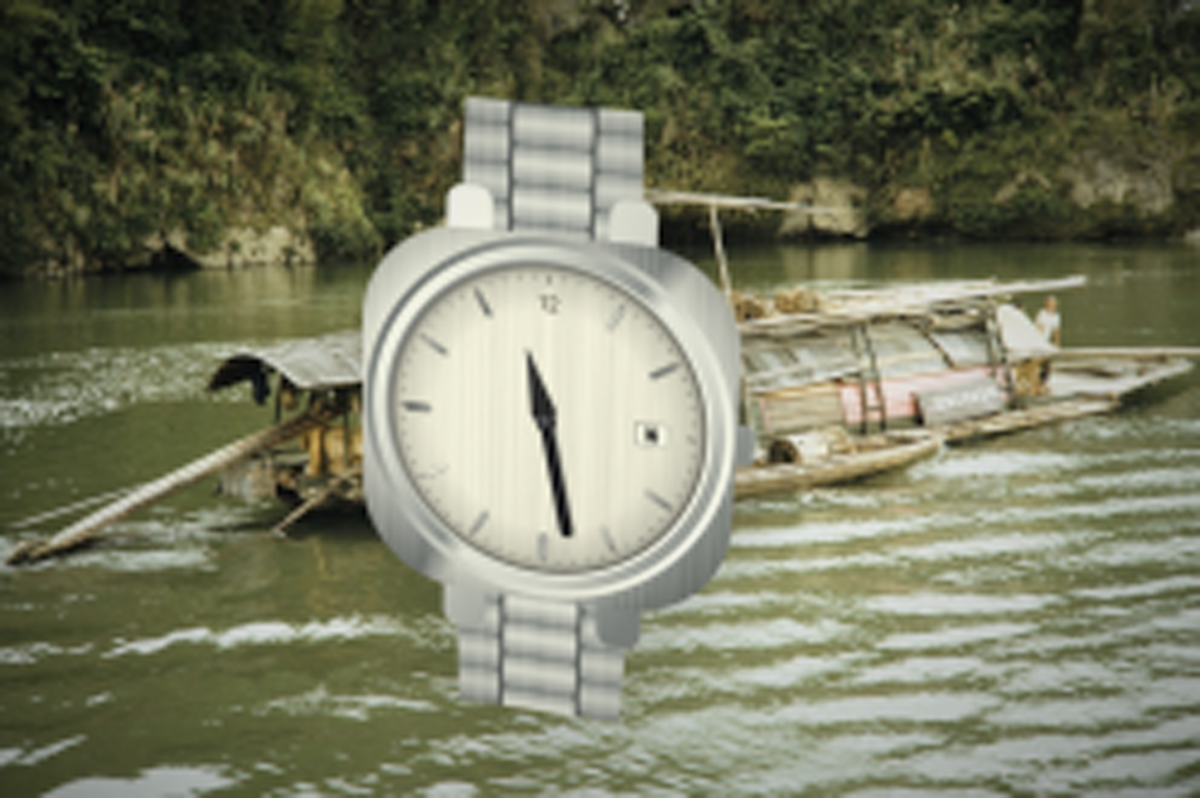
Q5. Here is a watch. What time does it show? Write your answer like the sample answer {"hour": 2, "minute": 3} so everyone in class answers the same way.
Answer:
{"hour": 11, "minute": 28}
